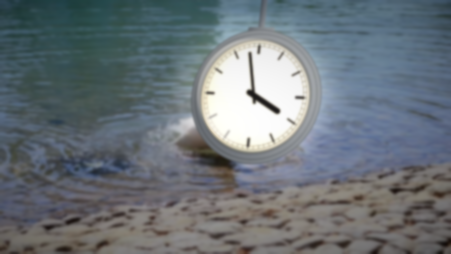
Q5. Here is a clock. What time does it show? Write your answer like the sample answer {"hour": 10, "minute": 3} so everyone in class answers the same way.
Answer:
{"hour": 3, "minute": 58}
